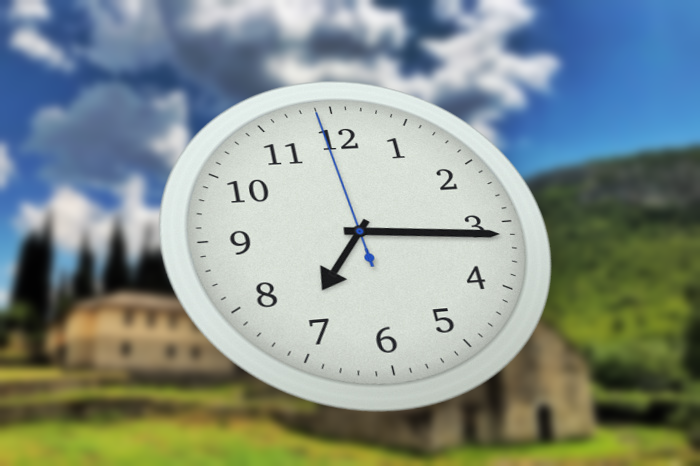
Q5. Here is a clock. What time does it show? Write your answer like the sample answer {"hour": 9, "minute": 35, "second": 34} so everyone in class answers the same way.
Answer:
{"hour": 7, "minute": 15, "second": 59}
